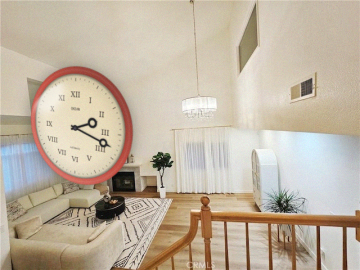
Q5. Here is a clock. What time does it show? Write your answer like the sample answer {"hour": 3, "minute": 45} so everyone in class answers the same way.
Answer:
{"hour": 2, "minute": 18}
